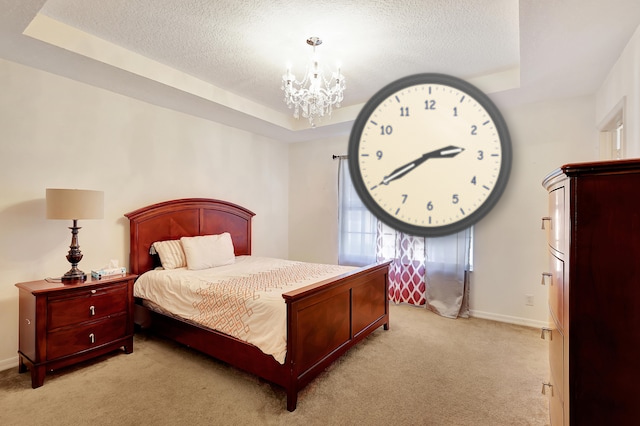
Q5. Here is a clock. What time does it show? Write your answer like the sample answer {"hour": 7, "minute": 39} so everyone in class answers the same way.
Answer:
{"hour": 2, "minute": 40}
